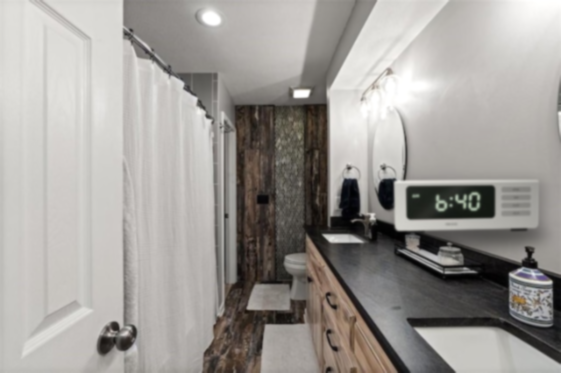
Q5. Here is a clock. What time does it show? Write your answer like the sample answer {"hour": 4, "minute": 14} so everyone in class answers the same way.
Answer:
{"hour": 6, "minute": 40}
